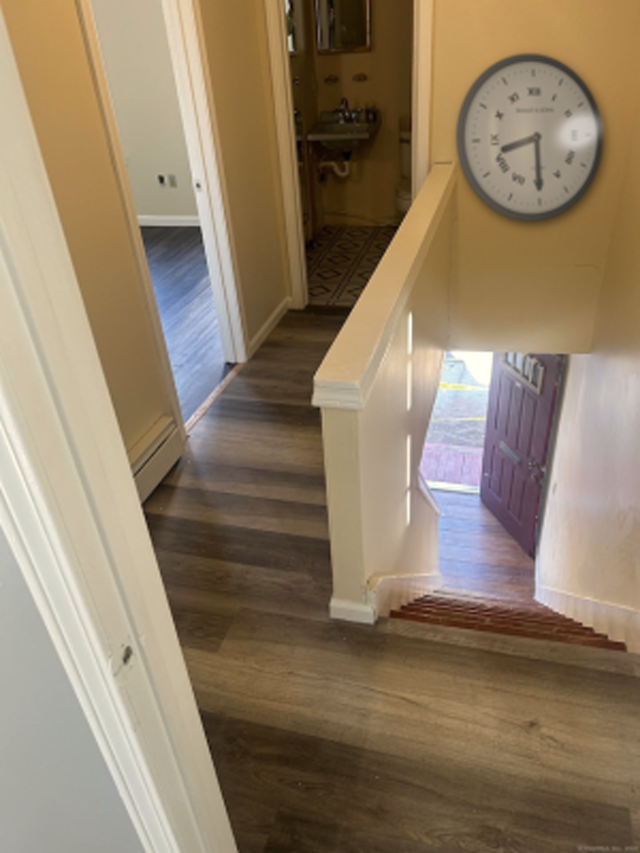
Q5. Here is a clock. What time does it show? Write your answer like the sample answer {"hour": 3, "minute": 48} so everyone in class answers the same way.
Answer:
{"hour": 8, "minute": 30}
